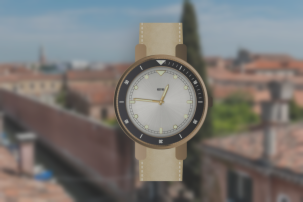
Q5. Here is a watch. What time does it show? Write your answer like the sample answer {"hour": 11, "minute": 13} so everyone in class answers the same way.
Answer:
{"hour": 12, "minute": 46}
